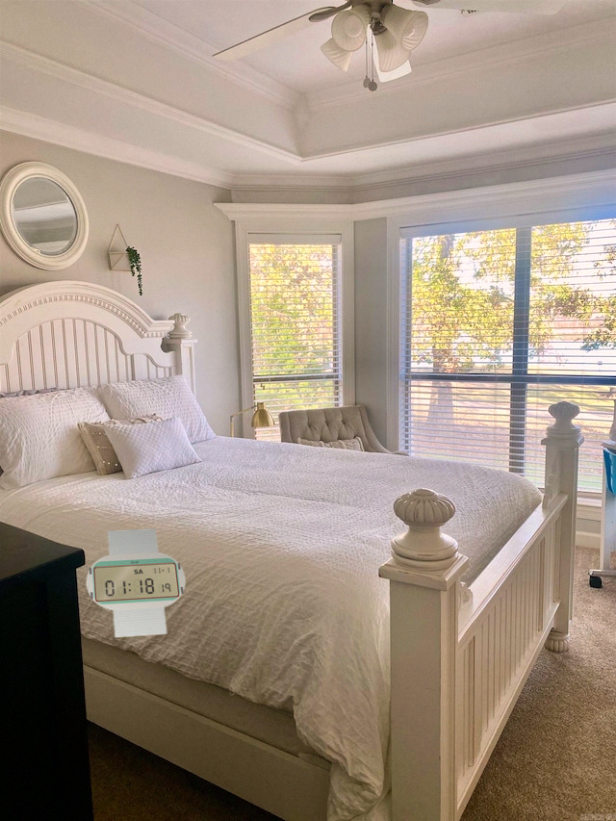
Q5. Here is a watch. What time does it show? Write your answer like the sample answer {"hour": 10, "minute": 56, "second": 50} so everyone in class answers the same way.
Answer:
{"hour": 1, "minute": 18, "second": 19}
